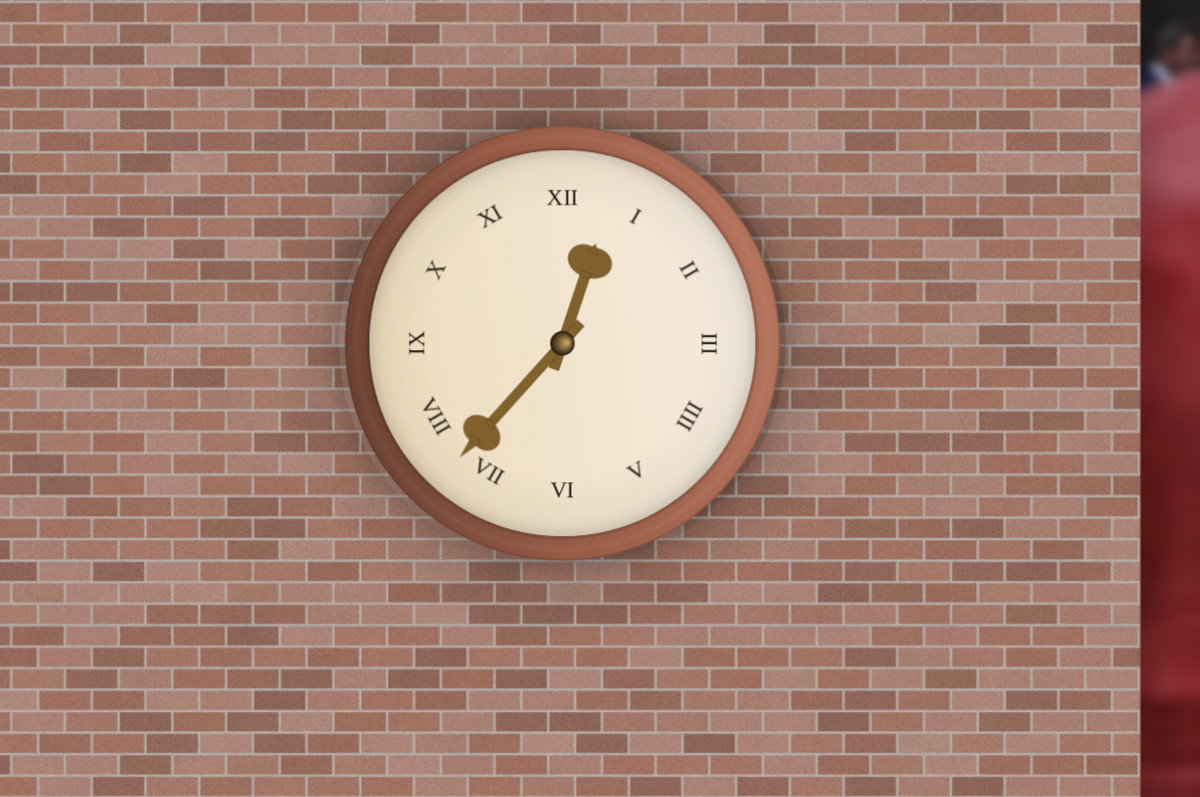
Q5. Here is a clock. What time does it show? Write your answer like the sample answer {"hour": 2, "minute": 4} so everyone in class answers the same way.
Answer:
{"hour": 12, "minute": 37}
